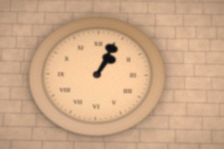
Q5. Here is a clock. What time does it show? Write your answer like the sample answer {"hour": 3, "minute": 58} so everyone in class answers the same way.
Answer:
{"hour": 1, "minute": 4}
